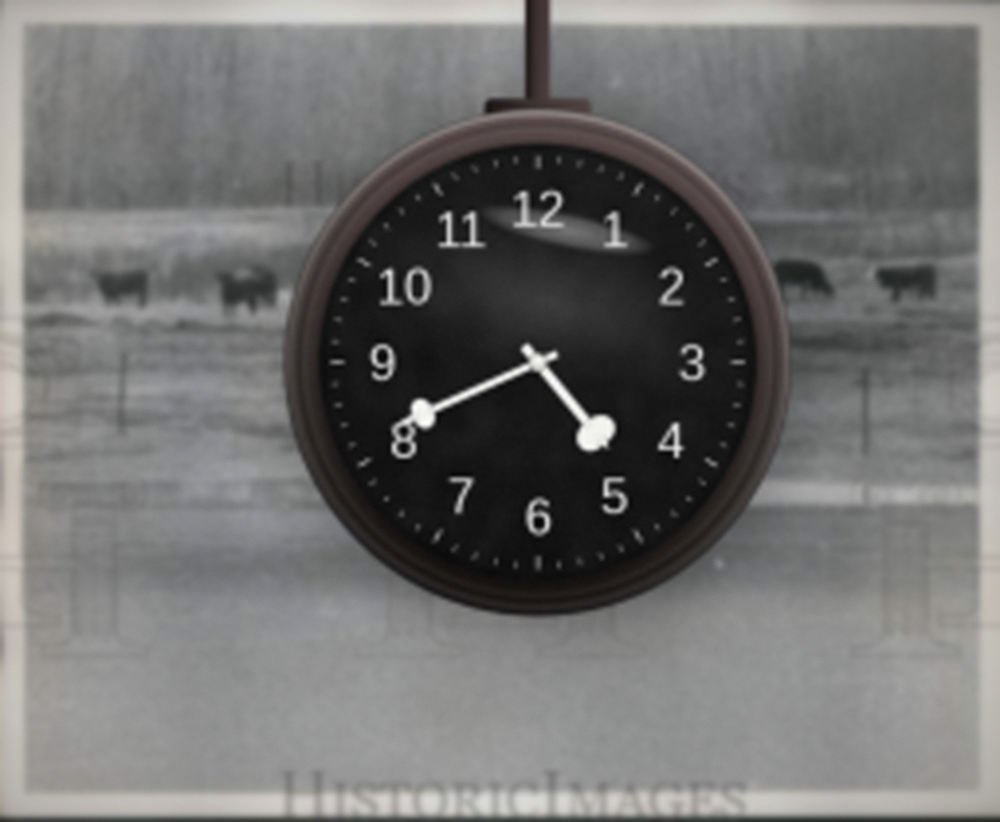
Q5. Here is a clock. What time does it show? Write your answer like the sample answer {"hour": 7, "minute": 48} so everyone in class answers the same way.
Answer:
{"hour": 4, "minute": 41}
